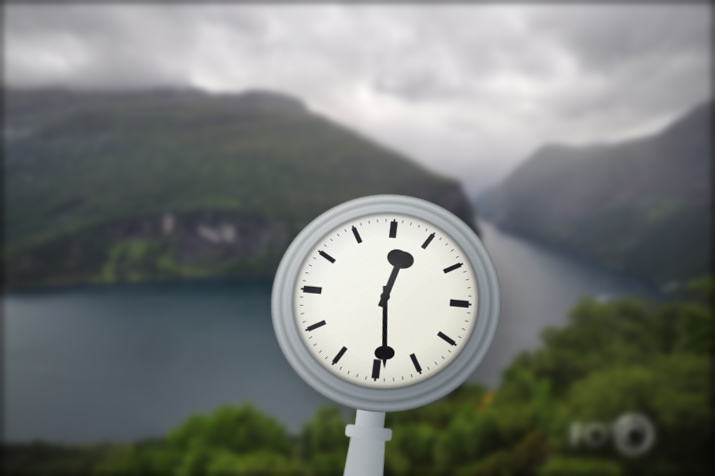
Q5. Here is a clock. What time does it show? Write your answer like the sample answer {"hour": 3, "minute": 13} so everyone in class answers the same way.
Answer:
{"hour": 12, "minute": 29}
